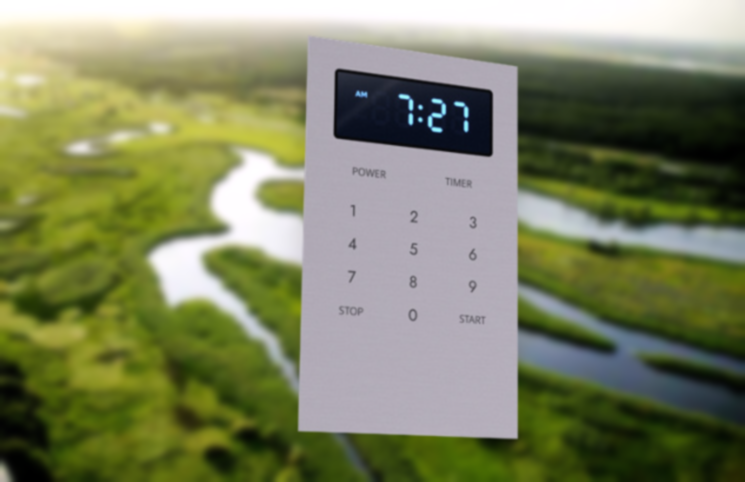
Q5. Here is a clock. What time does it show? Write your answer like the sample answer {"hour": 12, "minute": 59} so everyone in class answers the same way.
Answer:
{"hour": 7, "minute": 27}
